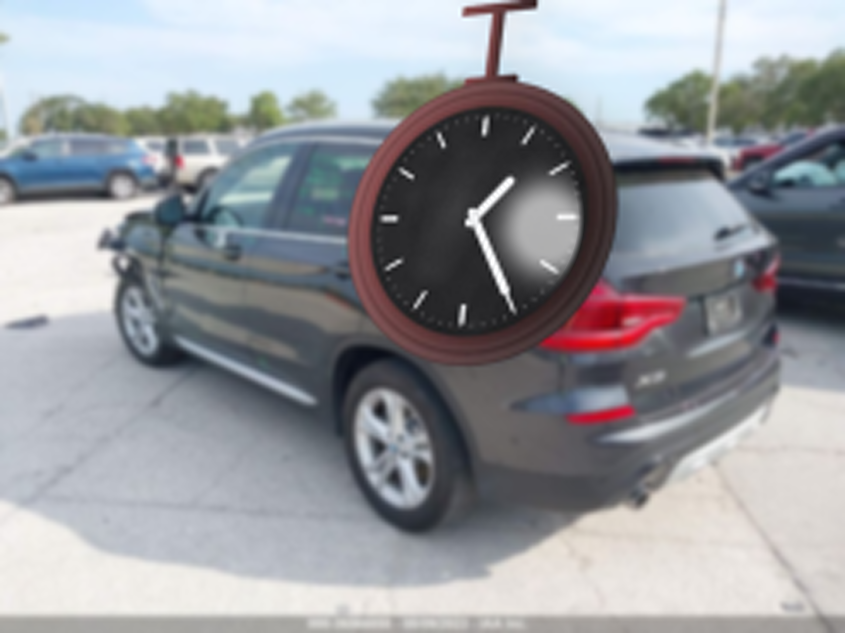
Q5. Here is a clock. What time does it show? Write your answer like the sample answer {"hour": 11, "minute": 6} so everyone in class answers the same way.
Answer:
{"hour": 1, "minute": 25}
